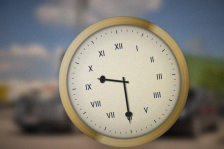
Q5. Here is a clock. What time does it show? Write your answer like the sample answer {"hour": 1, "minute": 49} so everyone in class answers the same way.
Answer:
{"hour": 9, "minute": 30}
